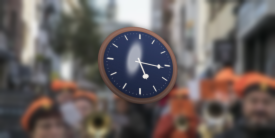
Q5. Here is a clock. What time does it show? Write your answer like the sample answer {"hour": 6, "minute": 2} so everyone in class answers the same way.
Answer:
{"hour": 5, "minute": 16}
